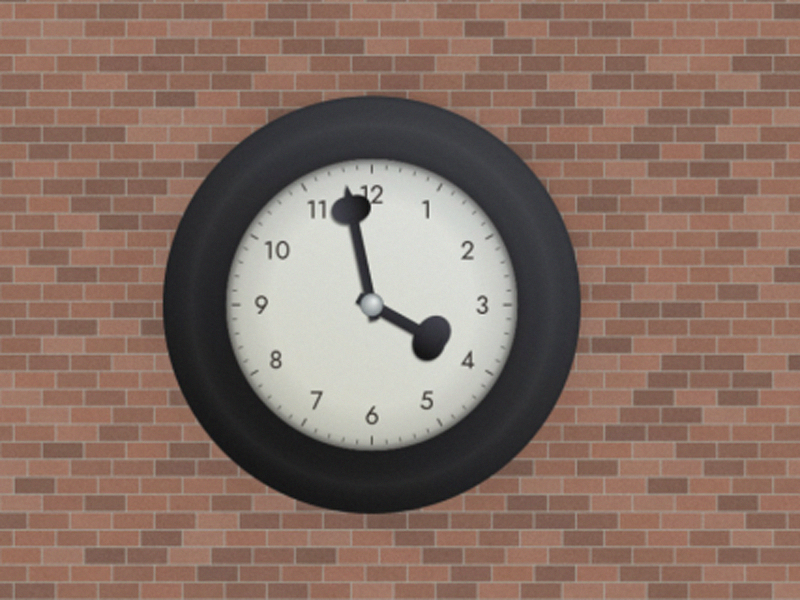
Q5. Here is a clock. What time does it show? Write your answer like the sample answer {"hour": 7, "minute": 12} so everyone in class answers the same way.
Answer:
{"hour": 3, "minute": 58}
